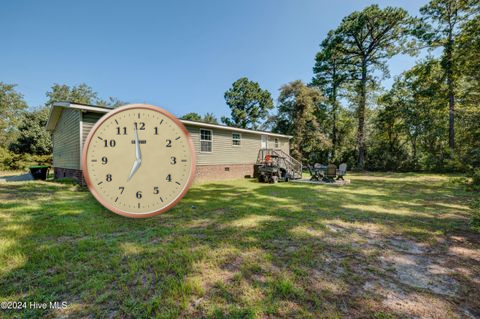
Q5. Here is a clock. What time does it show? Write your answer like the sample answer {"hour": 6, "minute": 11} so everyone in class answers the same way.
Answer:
{"hour": 6, "minute": 59}
